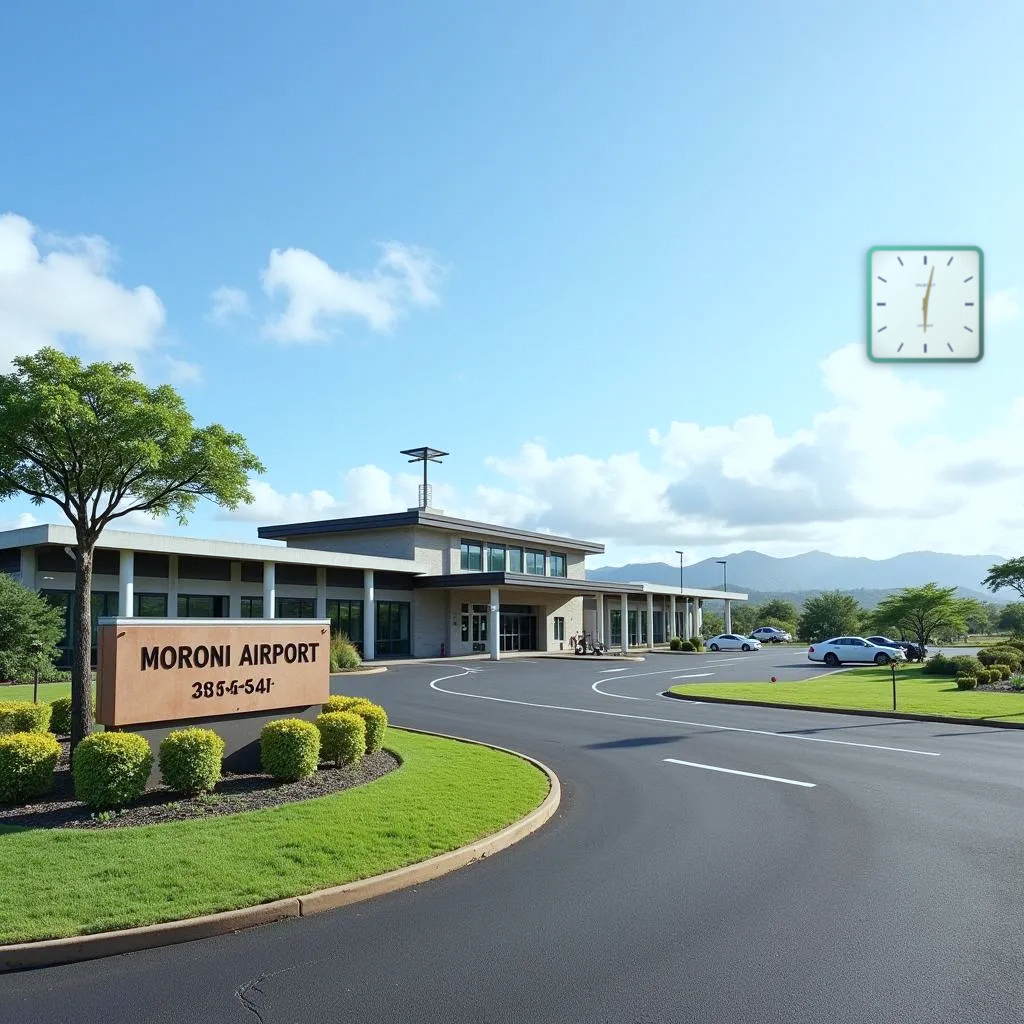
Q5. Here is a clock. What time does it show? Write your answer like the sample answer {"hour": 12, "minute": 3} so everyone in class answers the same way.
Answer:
{"hour": 6, "minute": 2}
